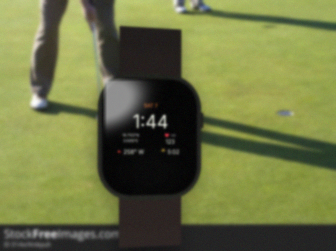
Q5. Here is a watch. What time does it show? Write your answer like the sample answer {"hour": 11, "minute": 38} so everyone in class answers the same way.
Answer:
{"hour": 1, "minute": 44}
